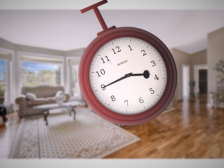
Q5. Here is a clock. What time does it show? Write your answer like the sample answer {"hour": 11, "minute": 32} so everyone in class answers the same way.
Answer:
{"hour": 3, "minute": 45}
